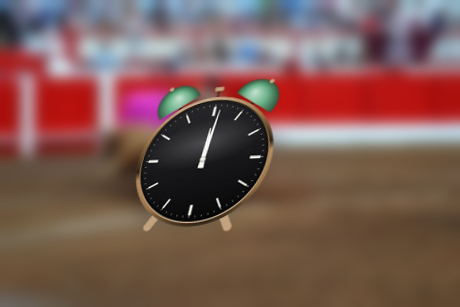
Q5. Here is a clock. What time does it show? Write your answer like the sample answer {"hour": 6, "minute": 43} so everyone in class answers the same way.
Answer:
{"hour": 12, "minute": 1}
